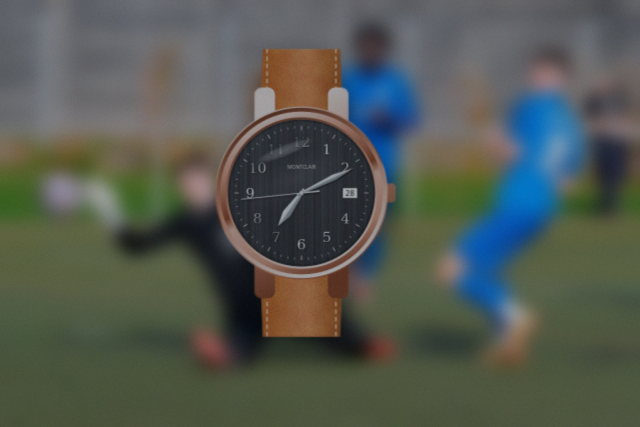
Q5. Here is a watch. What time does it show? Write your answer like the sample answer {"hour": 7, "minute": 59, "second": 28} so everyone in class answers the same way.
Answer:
{"hour": 7, "minute": 10, "second": 44}
